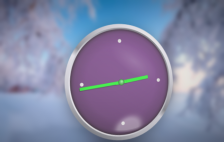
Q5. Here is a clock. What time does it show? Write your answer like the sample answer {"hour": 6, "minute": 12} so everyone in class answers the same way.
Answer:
{"hour": 2, "minute": 44}
